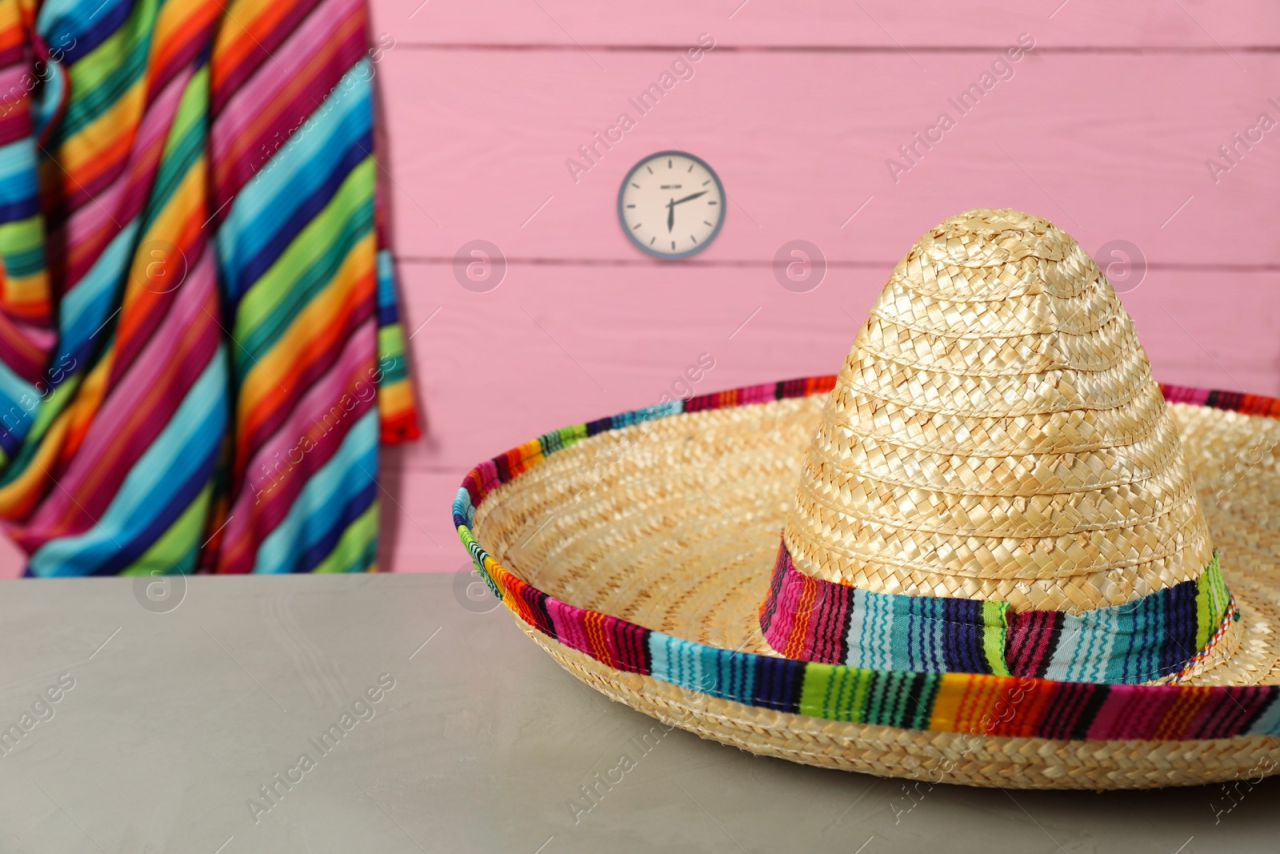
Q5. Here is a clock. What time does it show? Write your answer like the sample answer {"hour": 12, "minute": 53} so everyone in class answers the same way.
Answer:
{"hour": 6, "minute": 12}
